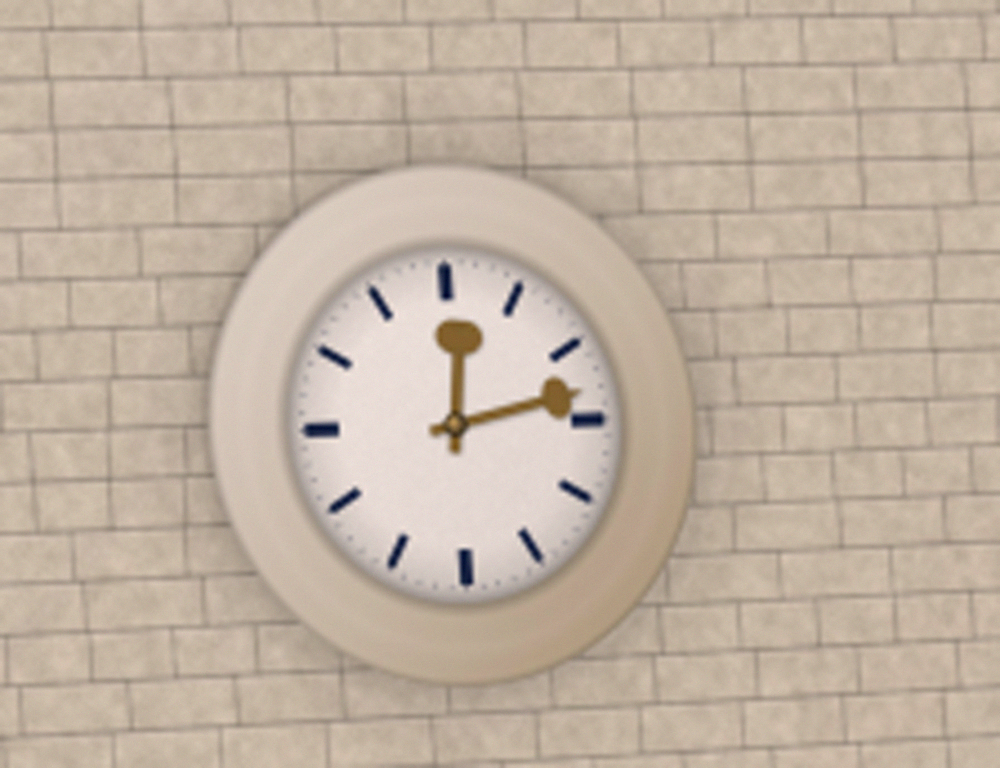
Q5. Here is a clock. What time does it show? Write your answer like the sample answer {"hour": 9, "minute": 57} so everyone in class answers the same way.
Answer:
{"hour": 12, "minute": 13}
